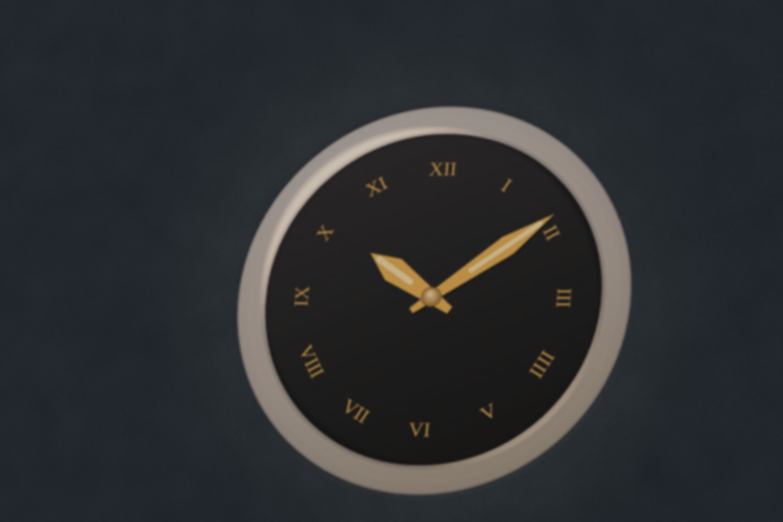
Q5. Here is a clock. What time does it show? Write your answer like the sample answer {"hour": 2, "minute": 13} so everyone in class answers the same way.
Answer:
{"hour": 10, "minute": 9}
